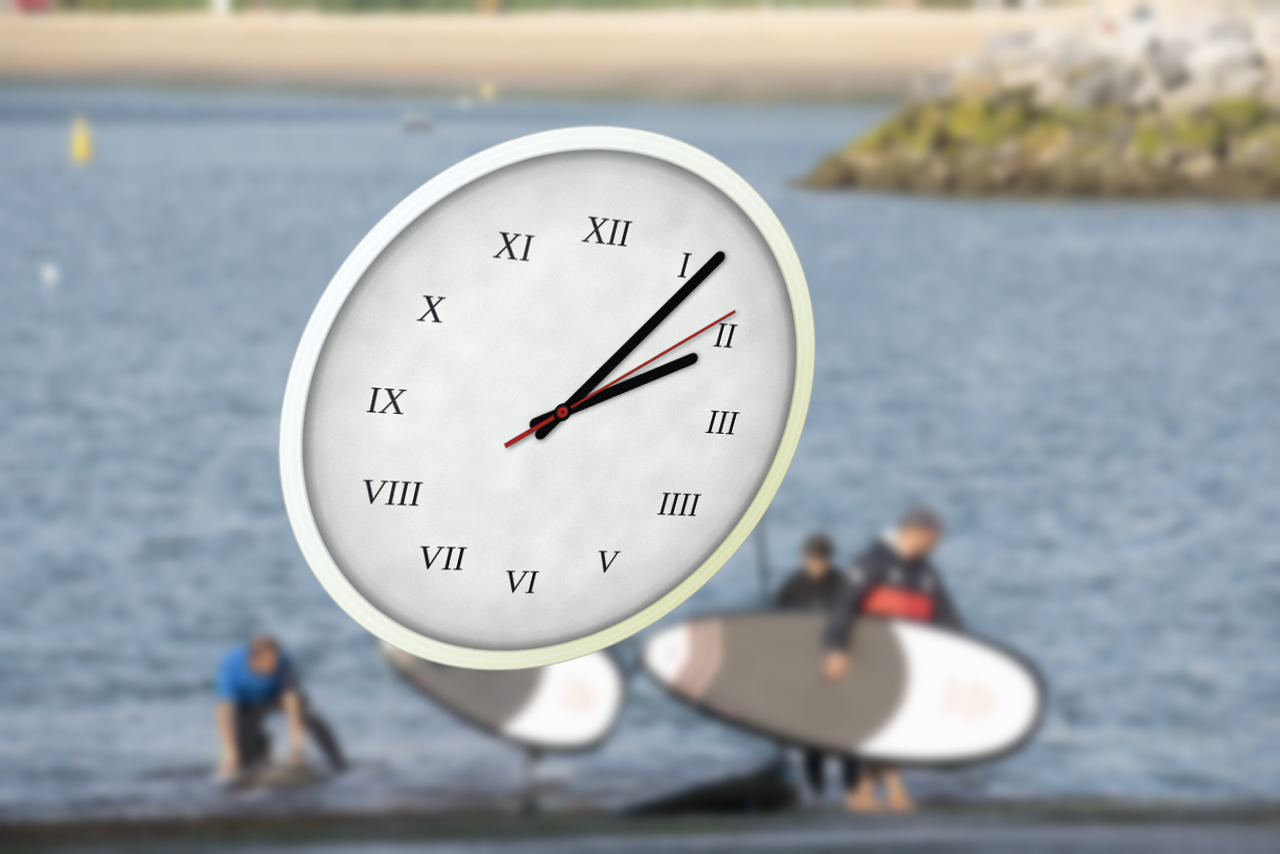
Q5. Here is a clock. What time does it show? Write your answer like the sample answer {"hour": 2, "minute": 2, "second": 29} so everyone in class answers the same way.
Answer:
{"hour": 2, "minute": 6, "second": 9}
